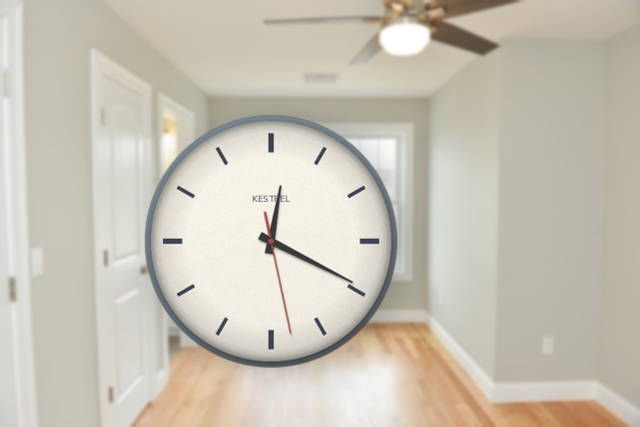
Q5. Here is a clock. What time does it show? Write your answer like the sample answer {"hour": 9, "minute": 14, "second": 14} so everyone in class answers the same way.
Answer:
{"hour": 12, "minute": 19, "second": 28}
